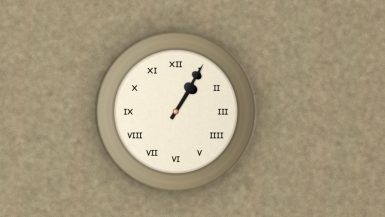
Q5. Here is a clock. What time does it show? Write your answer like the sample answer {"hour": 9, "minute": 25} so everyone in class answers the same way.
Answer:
{"hour": 1, "minute": 5}
